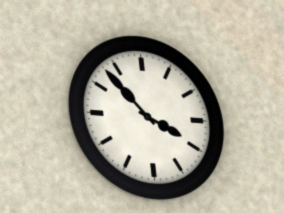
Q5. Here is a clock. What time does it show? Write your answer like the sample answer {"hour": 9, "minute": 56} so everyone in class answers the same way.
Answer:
{"hour": 3, "minute": 53}
